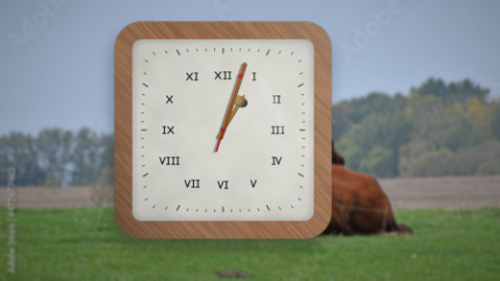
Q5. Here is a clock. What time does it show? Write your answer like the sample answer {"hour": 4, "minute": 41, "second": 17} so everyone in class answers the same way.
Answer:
{"hour": 1, "minute": 3, "second": 3}
